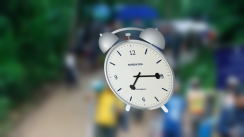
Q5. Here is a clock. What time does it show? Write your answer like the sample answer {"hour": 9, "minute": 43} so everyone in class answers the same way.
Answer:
{"hour": 7, "minute": 15}
